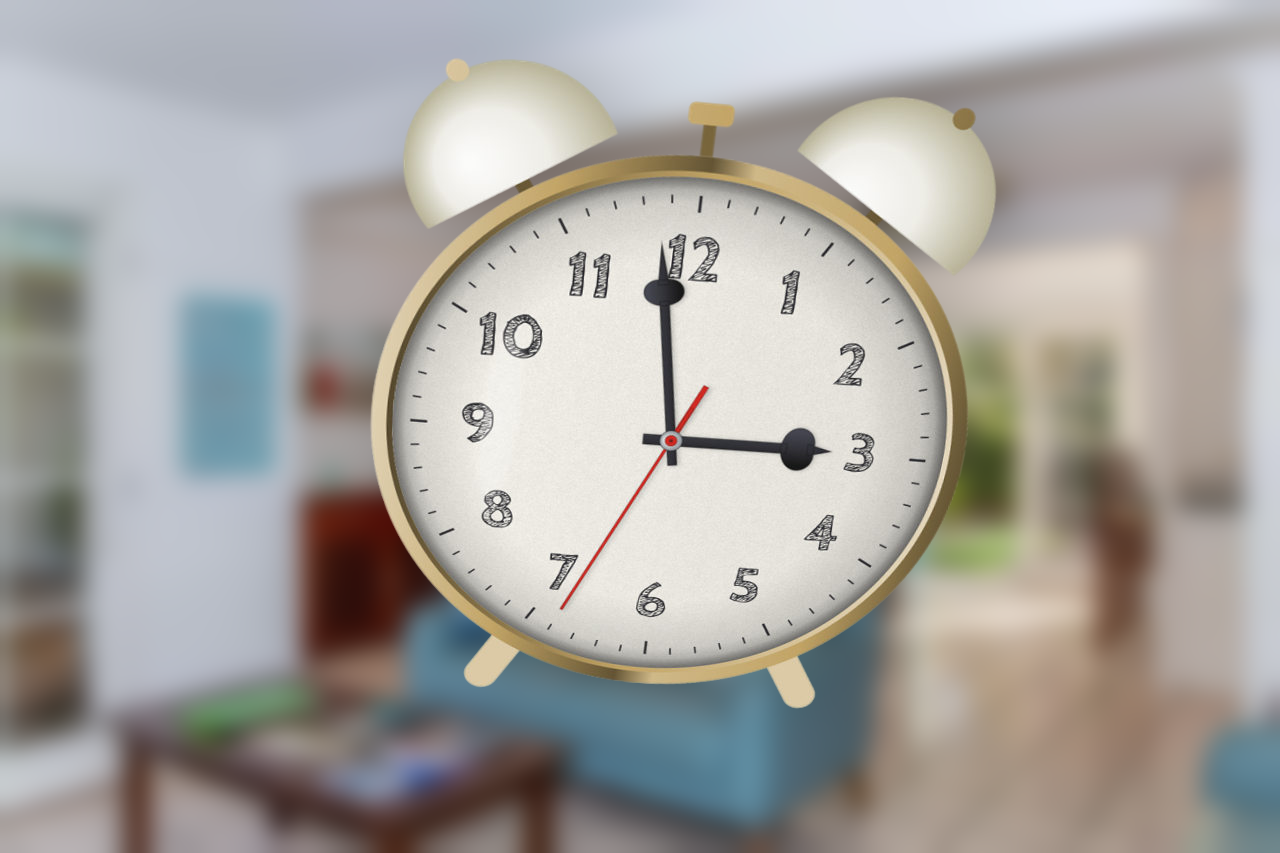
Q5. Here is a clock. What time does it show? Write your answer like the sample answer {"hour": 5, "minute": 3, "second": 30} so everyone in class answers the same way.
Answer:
{"hour": 2, "minute": 58, "second": 34}
